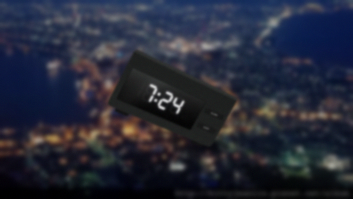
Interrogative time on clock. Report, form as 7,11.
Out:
7,24
